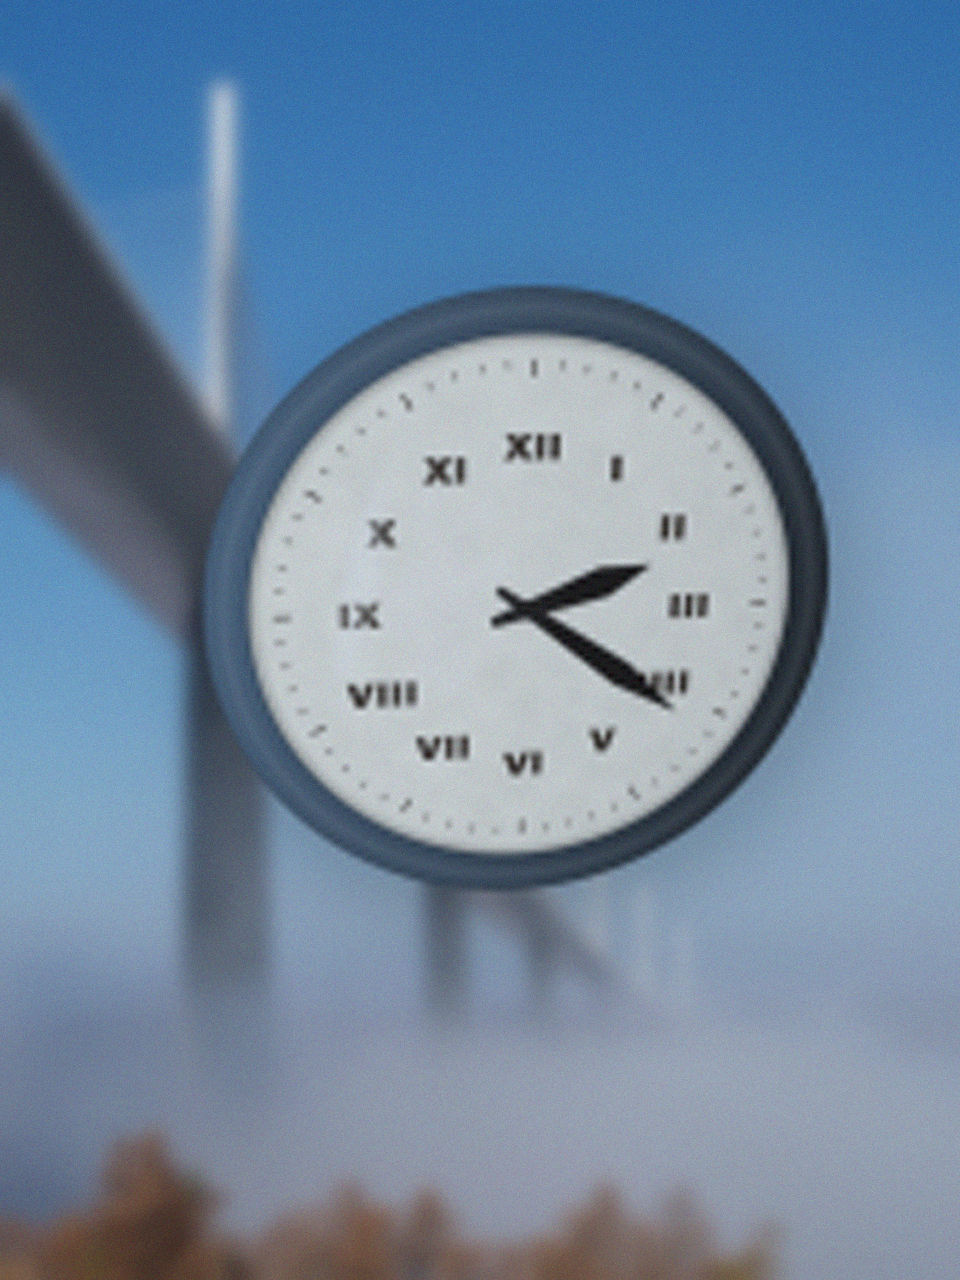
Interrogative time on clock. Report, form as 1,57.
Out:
2,21
